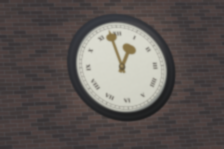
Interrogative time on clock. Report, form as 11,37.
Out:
12,58
